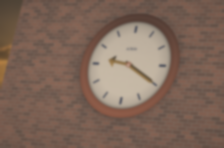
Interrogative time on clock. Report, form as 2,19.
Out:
9,20
